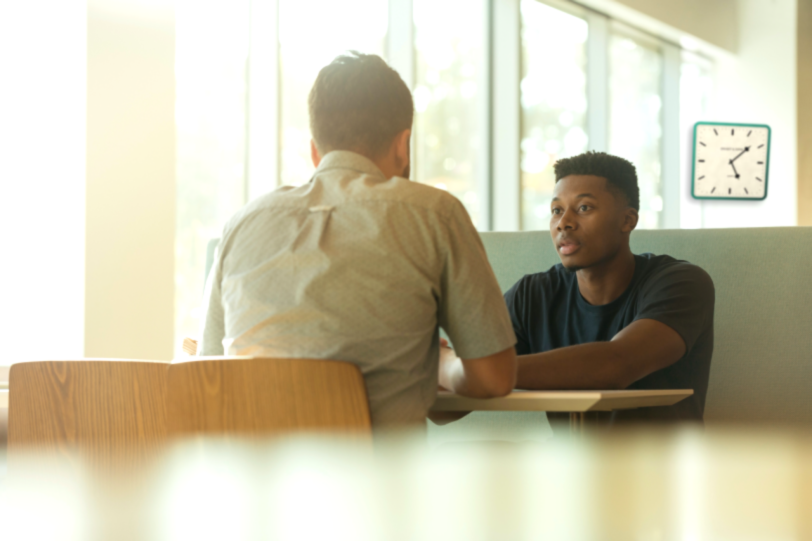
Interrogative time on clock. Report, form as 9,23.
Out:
5,08
